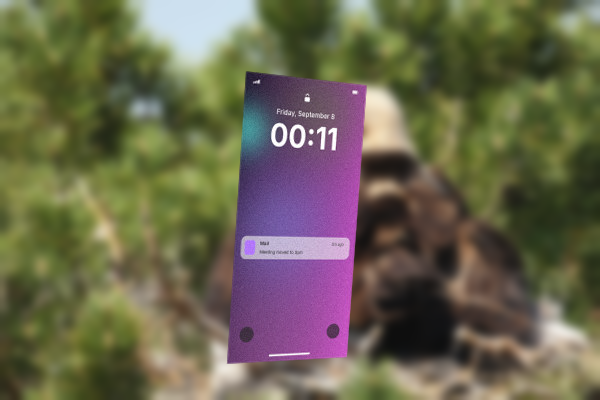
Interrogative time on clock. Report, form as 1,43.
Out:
0,11
